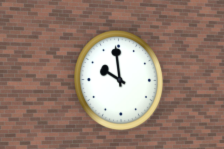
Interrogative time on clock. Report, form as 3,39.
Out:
9,59
